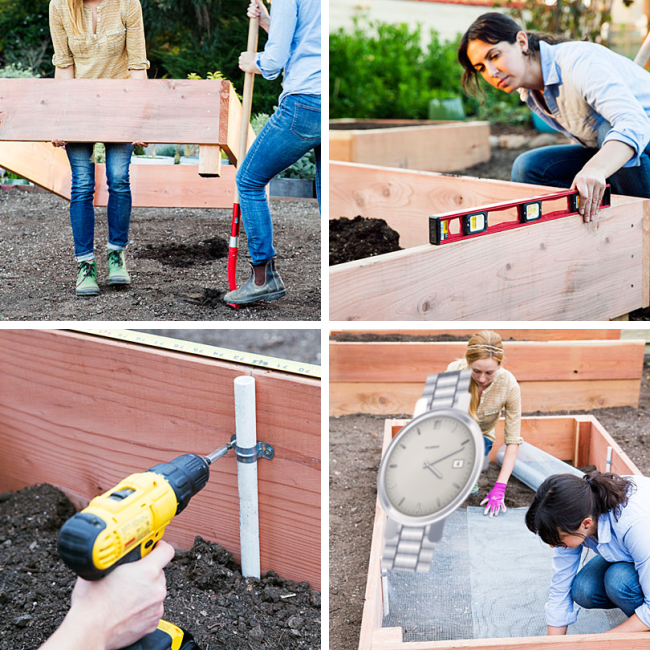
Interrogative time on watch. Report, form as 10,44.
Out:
4,11
